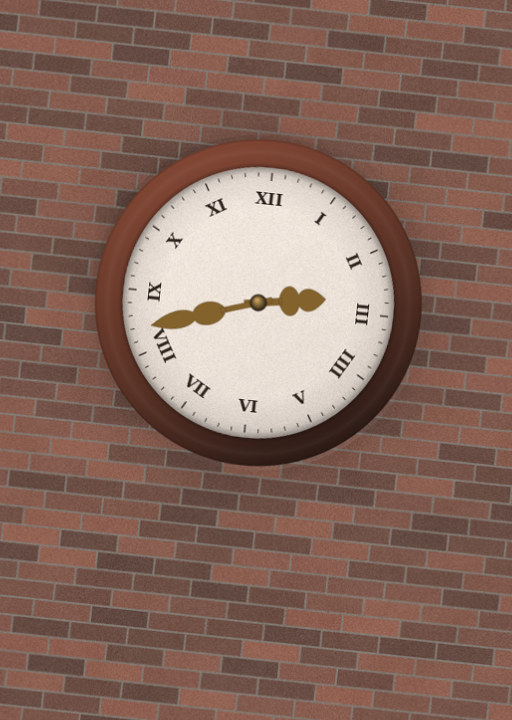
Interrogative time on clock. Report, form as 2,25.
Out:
2,42
